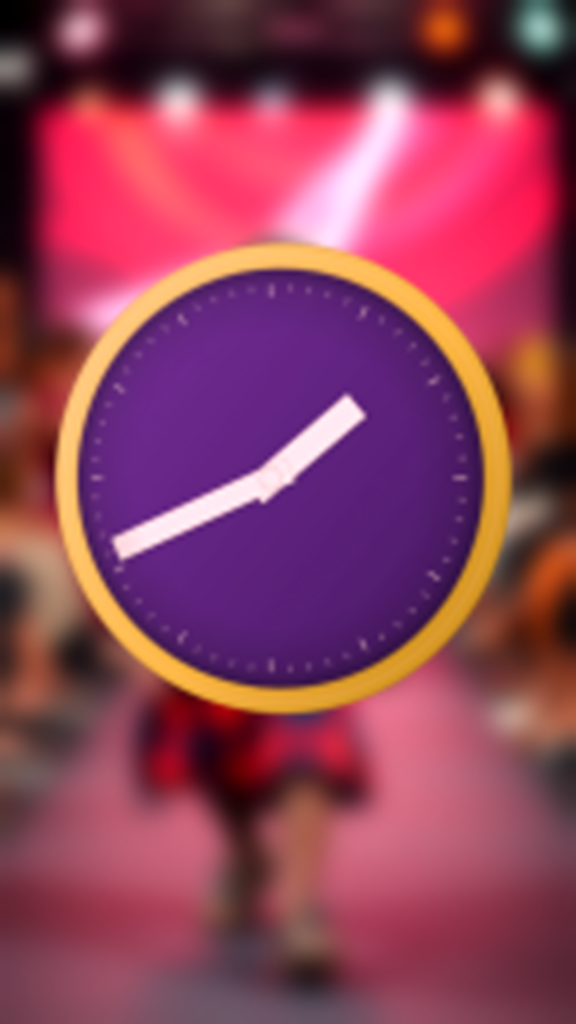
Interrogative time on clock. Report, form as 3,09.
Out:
1,41
